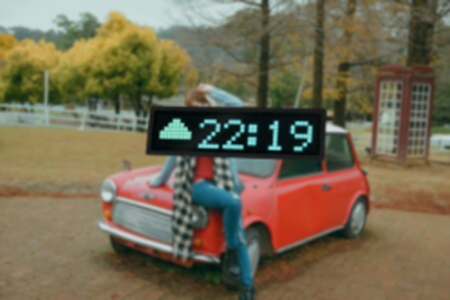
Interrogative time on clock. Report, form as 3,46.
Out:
22,19
